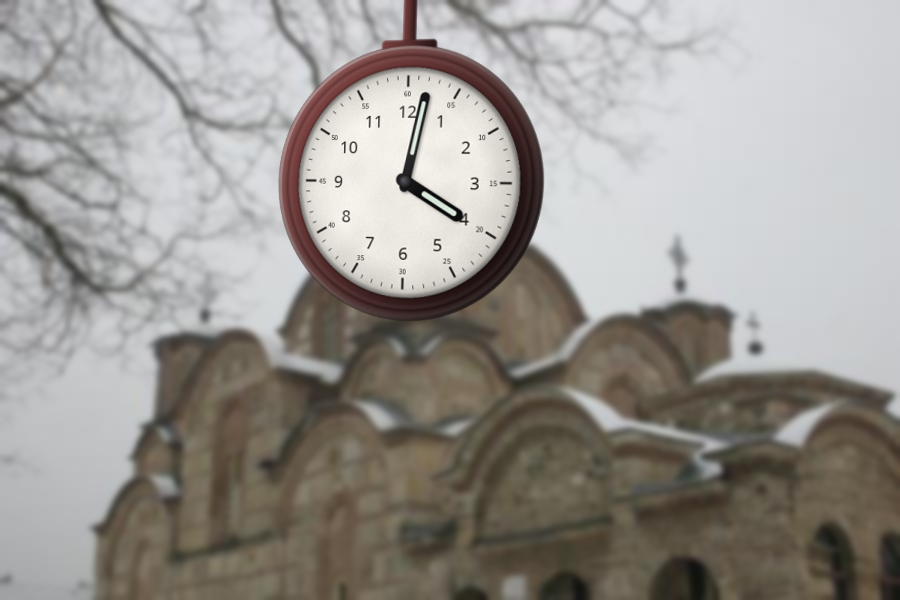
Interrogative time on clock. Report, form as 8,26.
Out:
4,02
